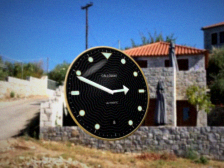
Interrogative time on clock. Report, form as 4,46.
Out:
2,49
